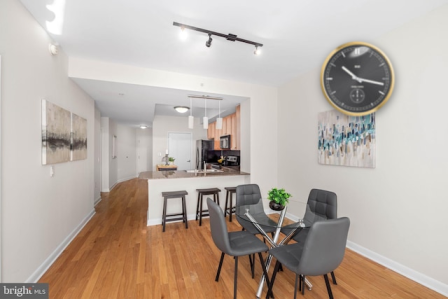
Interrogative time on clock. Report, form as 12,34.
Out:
10,17
